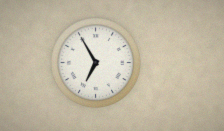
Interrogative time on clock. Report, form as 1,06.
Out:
6,55
